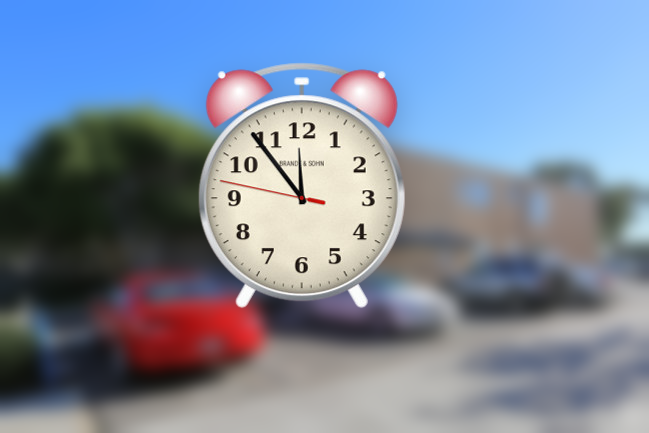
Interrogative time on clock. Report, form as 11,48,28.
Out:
11,53,47
